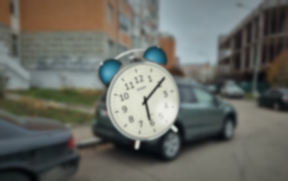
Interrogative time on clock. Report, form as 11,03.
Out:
6,10
